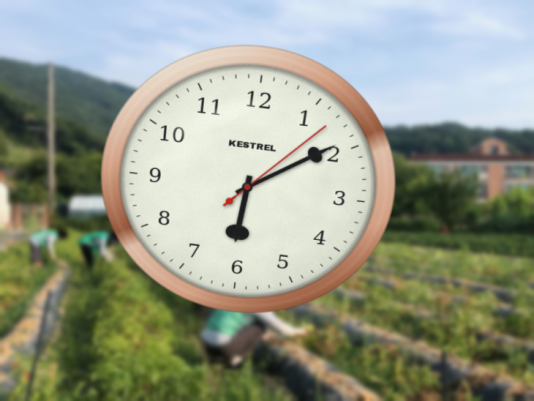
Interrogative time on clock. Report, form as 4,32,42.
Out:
6,09,07
